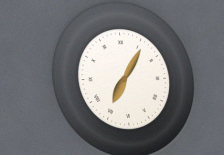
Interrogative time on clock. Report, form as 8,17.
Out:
7,06
